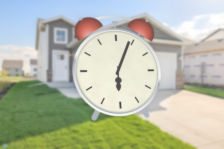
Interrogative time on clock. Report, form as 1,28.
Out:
6,04
